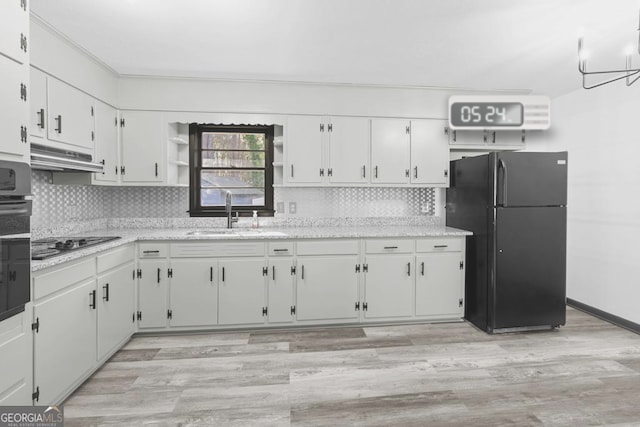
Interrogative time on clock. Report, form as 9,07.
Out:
5,24
